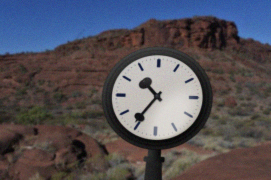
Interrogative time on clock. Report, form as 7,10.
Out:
10,36
